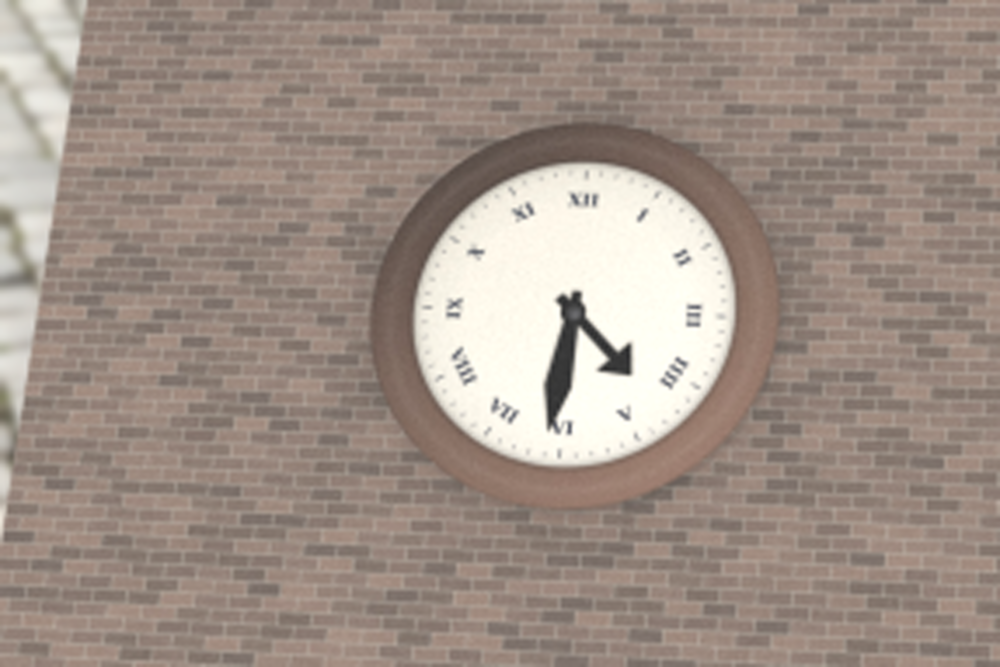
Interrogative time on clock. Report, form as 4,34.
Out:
4,31
